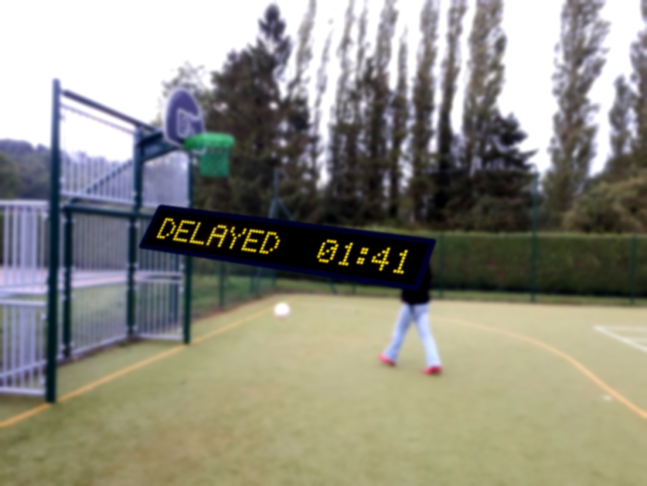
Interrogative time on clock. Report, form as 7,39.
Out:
1,41
